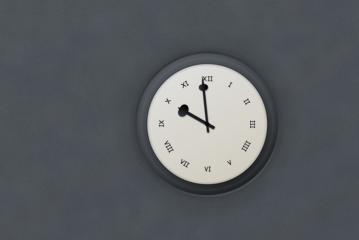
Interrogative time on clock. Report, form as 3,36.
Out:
9,59
